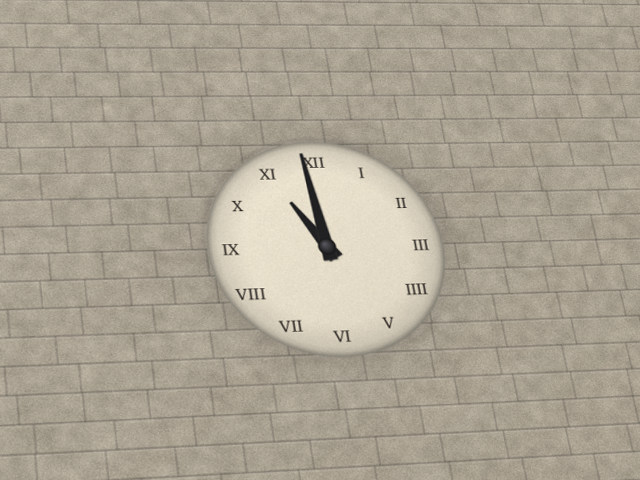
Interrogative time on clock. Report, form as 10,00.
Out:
10,59
